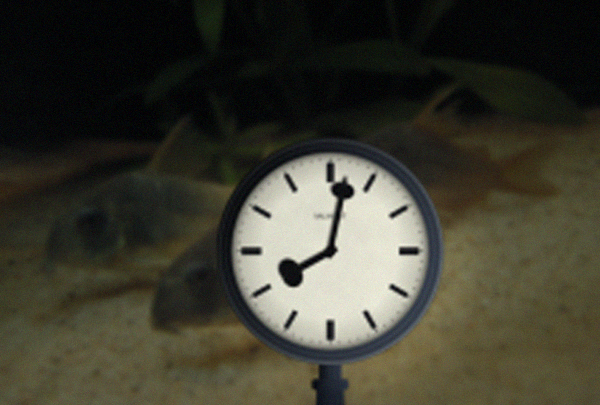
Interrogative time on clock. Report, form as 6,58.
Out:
8,02
